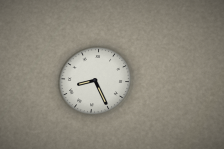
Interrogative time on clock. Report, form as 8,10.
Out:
8,25
